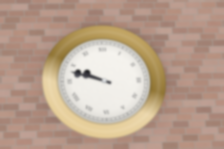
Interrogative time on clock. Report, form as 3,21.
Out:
9,48
